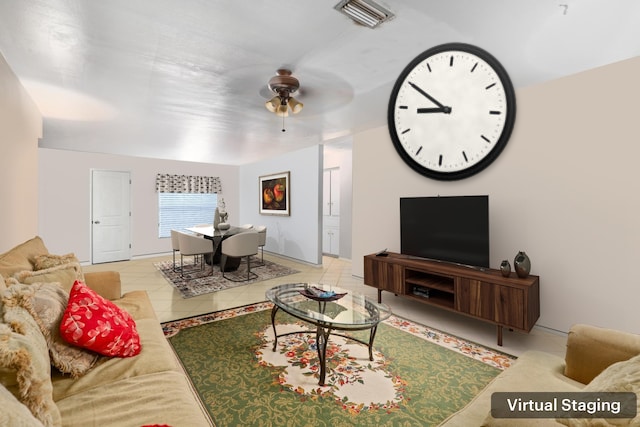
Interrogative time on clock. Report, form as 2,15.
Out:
8,50
